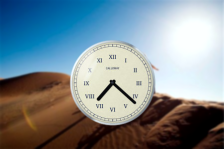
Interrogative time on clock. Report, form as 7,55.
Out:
7,22
